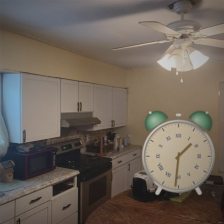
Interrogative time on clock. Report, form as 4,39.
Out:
1,31
